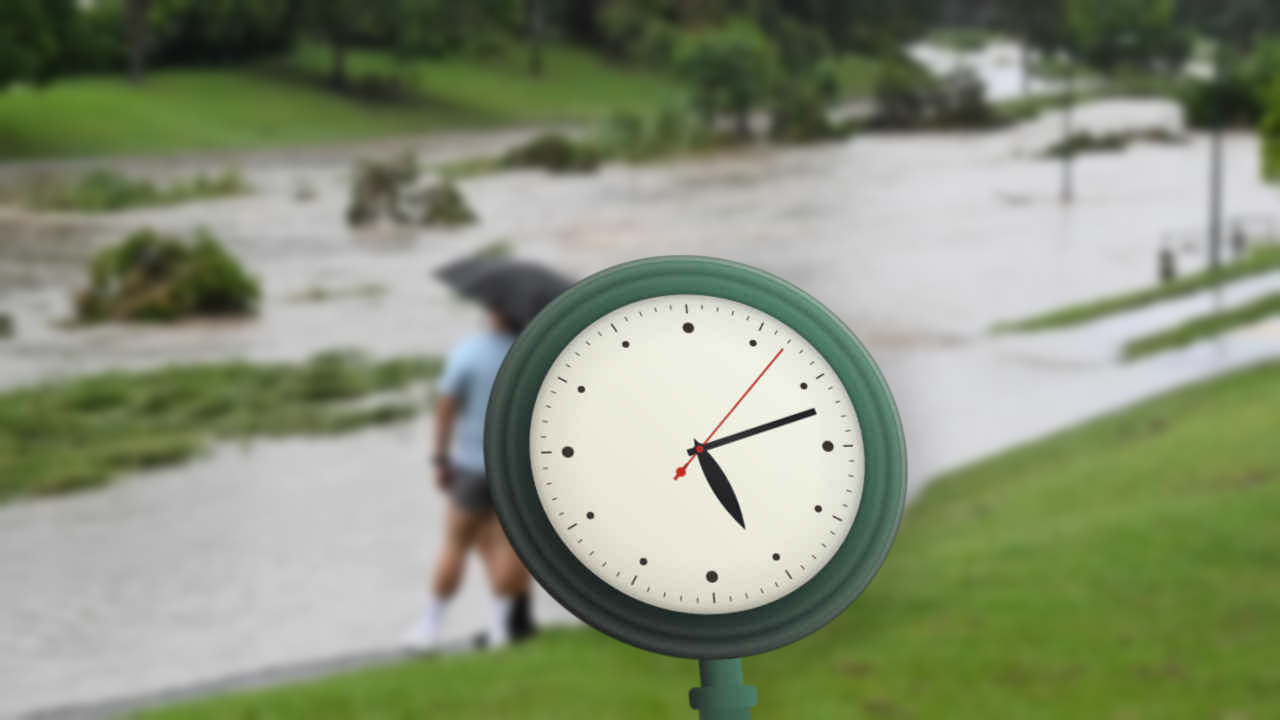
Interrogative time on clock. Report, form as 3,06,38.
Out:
5,12,07
